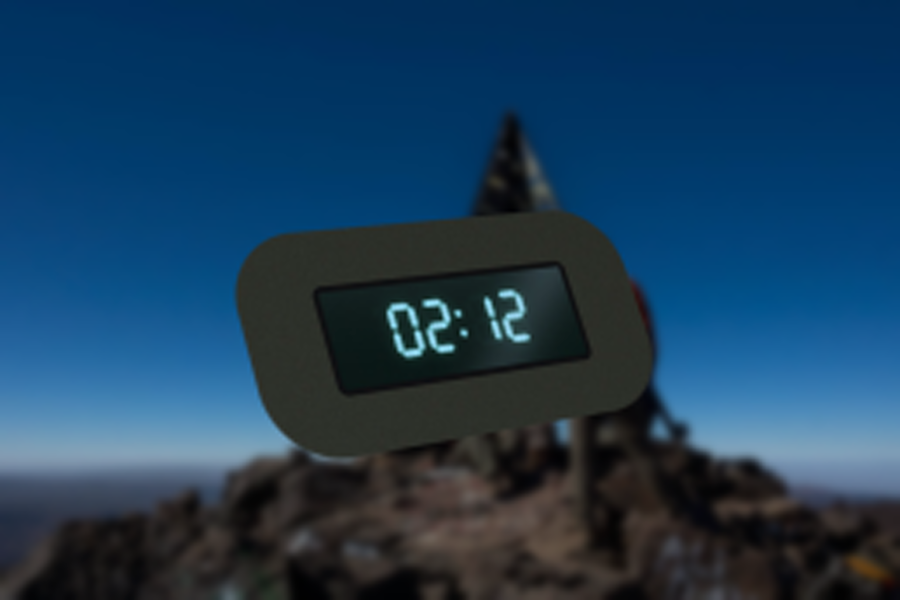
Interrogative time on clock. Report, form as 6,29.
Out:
2,12
